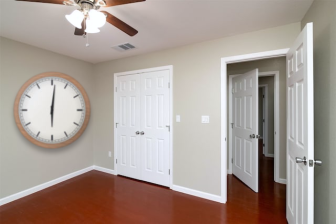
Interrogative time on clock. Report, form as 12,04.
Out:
6,01
